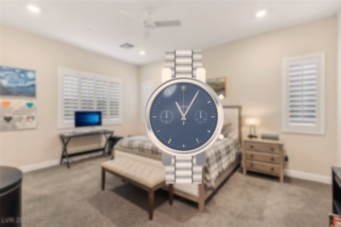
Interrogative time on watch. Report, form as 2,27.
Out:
11,05
